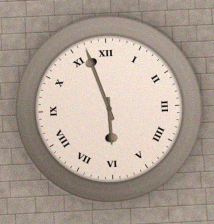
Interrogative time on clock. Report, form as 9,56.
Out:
5,57
